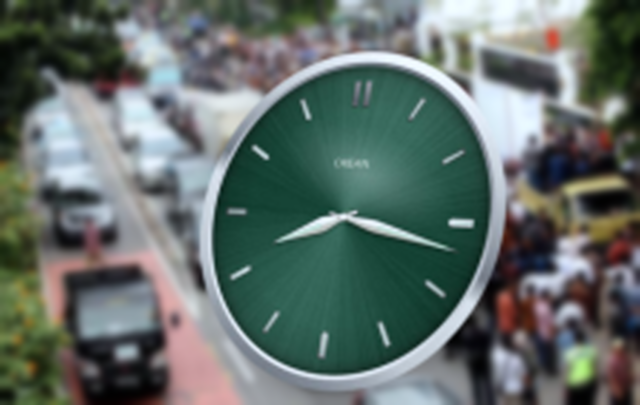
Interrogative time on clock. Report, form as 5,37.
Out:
8,17
